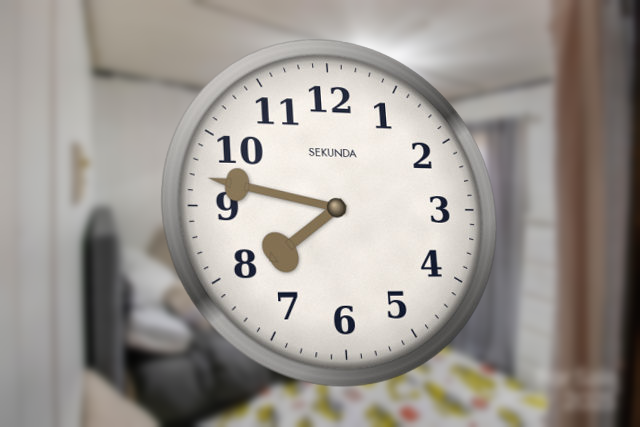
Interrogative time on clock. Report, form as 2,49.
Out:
7,47
